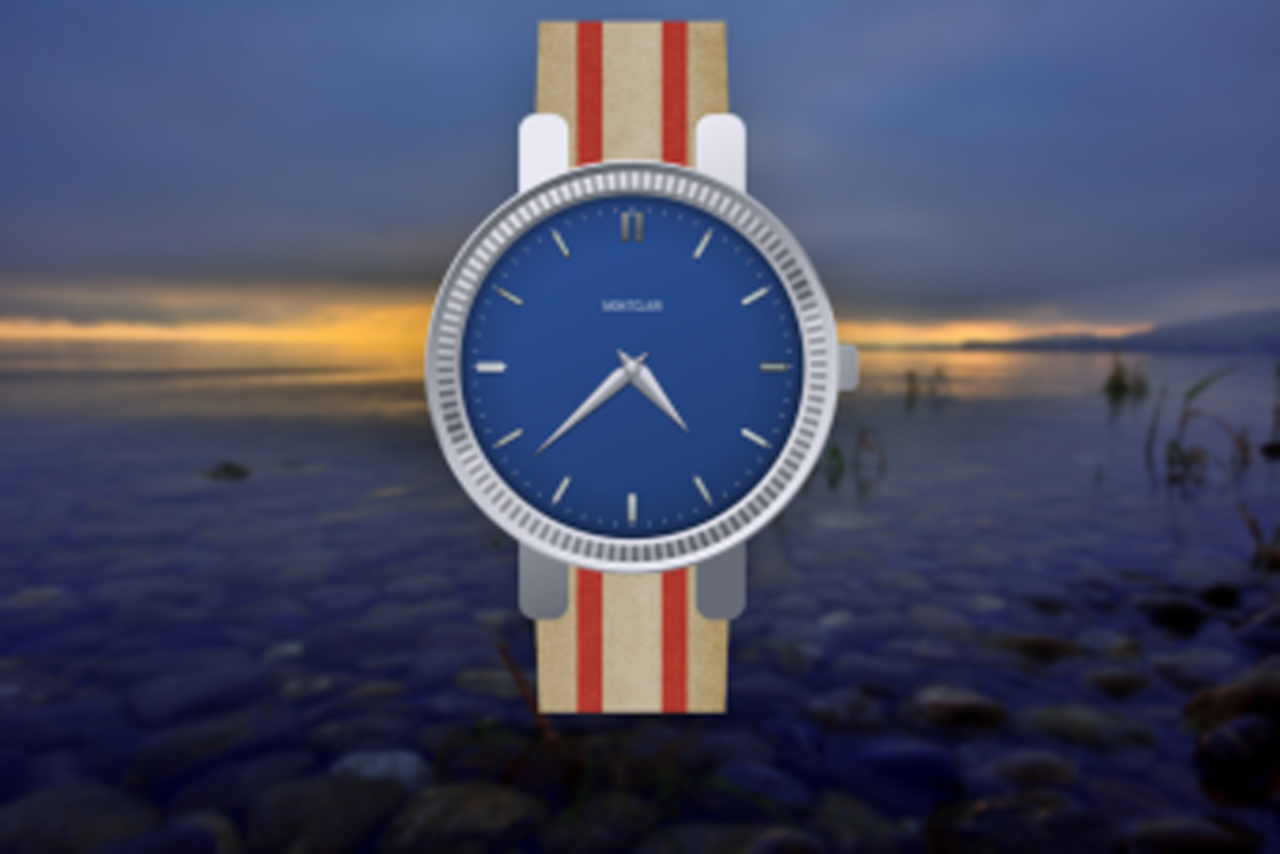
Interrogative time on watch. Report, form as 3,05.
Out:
4,38
